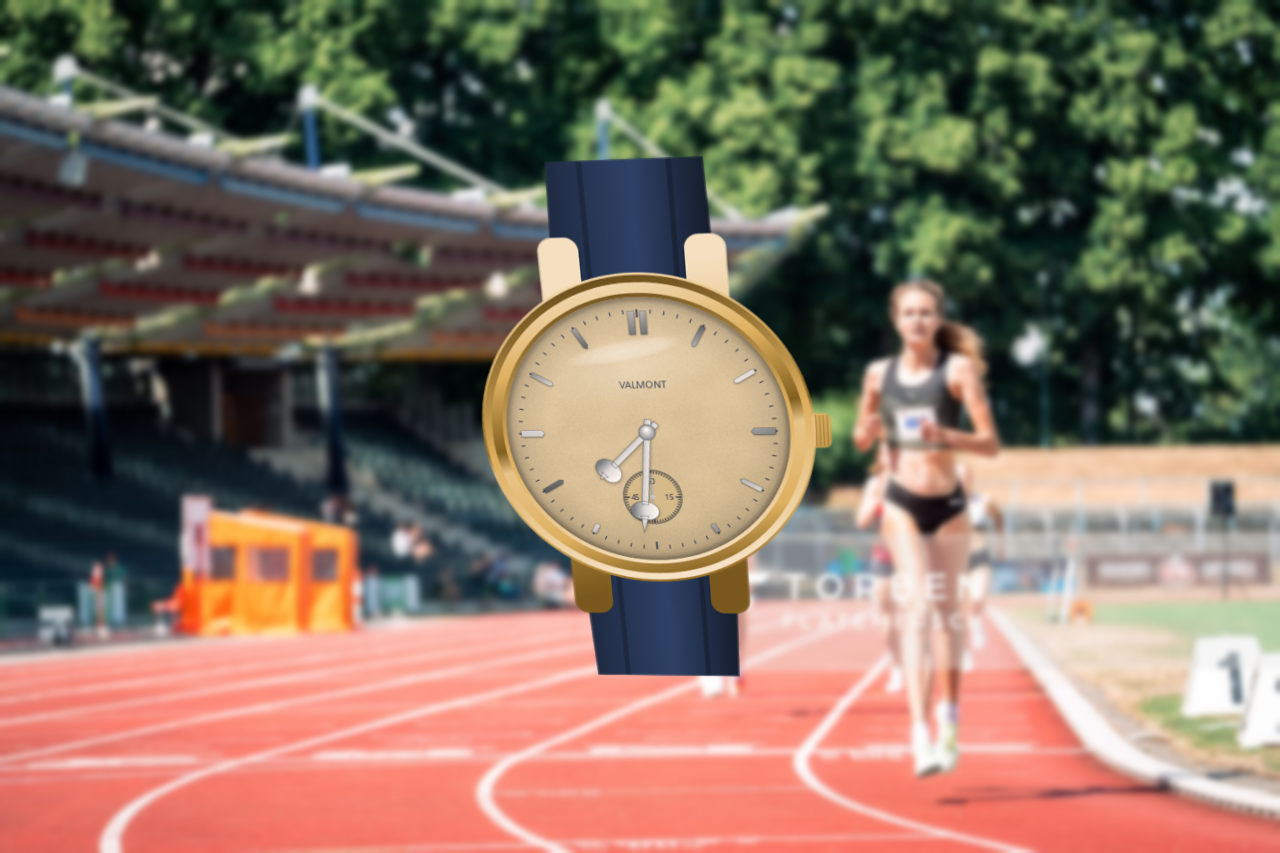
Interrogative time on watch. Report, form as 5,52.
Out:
7,31
